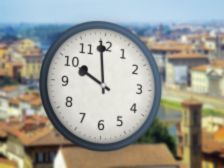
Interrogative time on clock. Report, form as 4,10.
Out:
9,59
